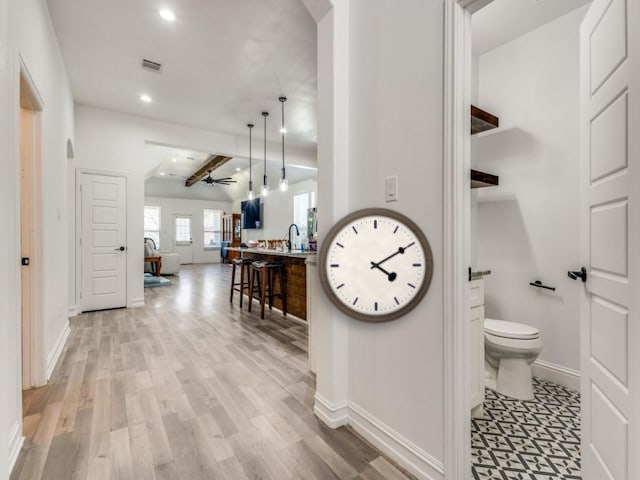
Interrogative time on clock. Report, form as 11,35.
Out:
4,10
